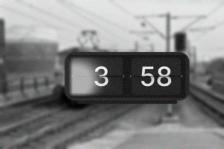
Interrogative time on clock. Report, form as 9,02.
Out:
3,58
